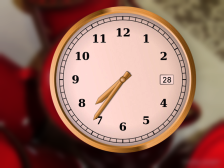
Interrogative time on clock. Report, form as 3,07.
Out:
7,36
